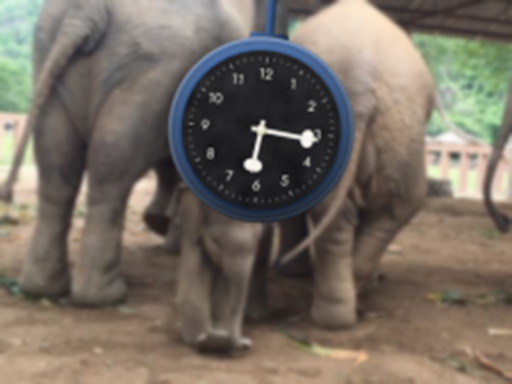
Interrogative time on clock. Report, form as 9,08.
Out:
6,16
